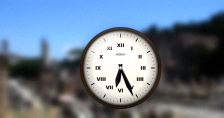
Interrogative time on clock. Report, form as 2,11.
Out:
6,26
